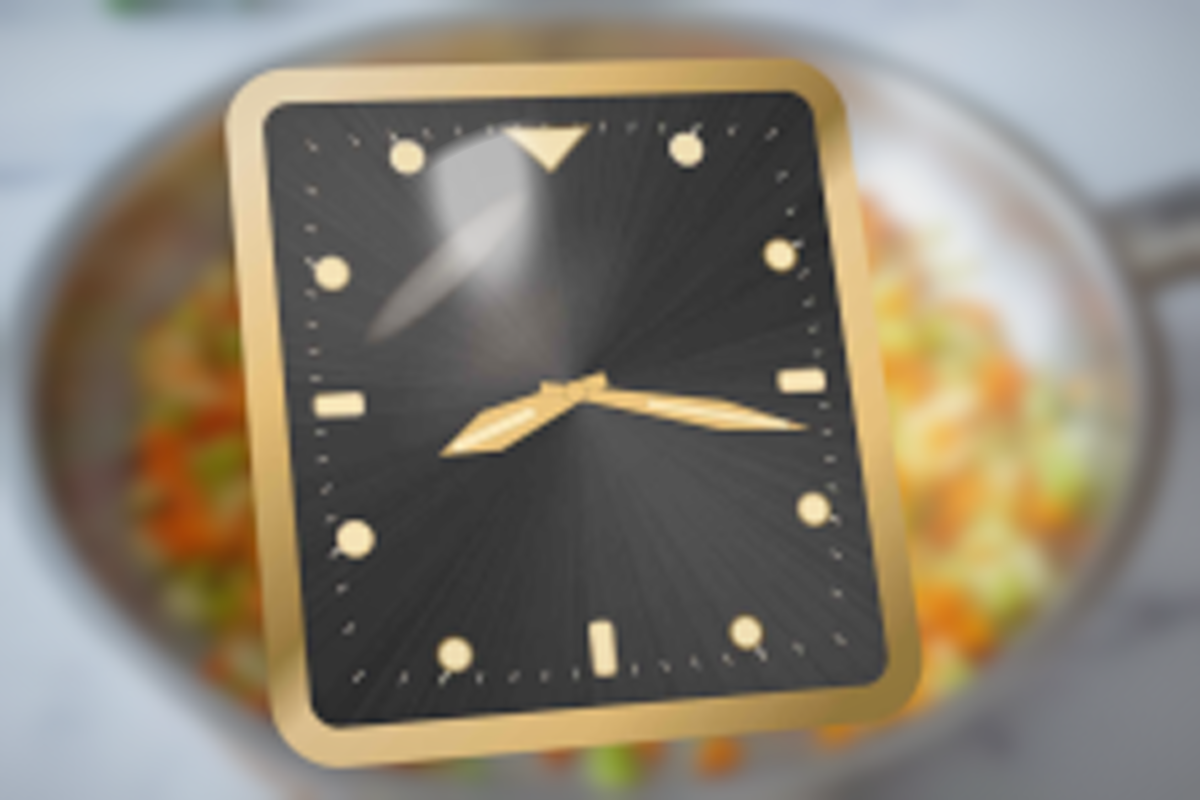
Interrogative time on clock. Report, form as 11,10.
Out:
8,17
